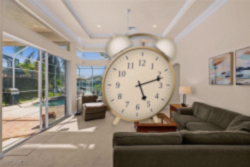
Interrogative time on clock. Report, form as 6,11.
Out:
5,12
